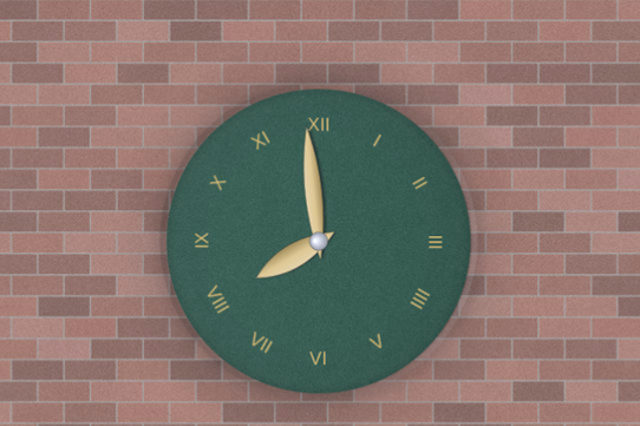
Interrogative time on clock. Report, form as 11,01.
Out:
7,59
